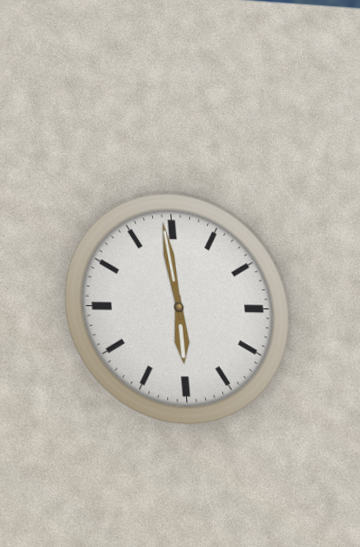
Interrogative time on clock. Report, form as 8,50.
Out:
5,59
